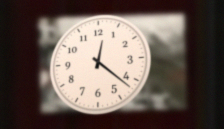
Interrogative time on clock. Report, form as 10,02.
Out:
12,22
